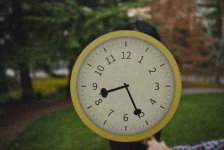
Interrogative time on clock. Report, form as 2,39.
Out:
8,26
